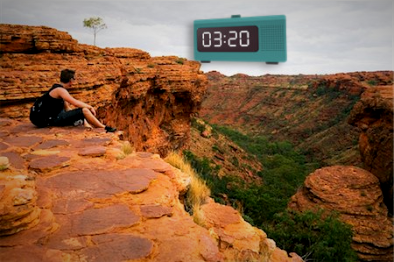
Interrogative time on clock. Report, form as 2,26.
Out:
3,20
